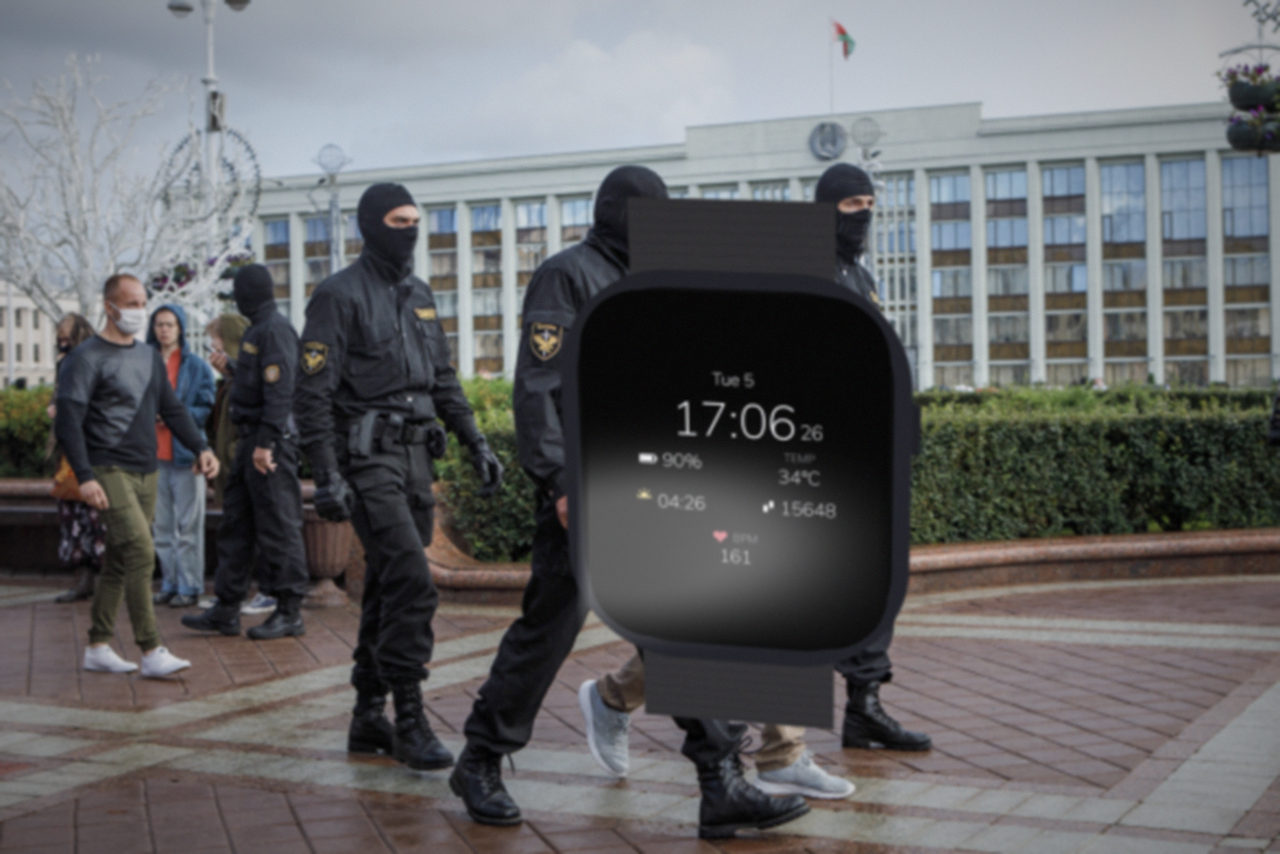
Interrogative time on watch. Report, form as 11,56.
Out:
17,06
